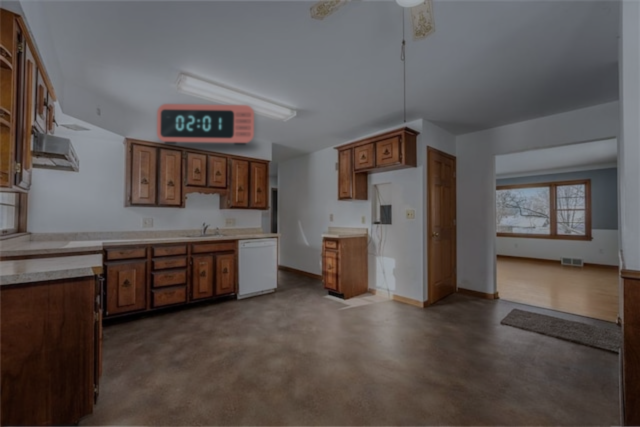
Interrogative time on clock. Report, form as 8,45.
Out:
2,01
